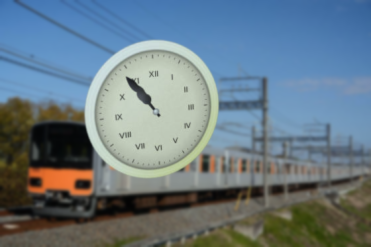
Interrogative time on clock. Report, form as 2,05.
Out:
10,54
